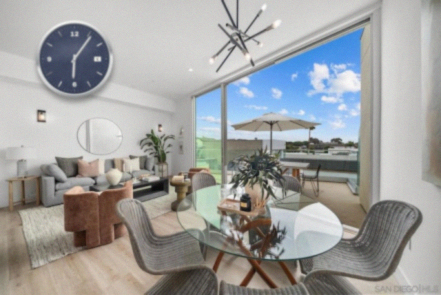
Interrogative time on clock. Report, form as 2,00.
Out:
6,06
